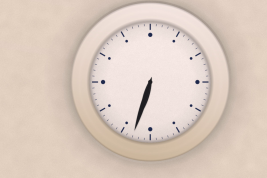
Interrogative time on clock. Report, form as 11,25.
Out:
6,33
